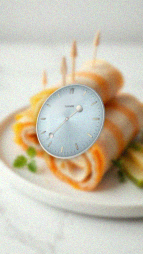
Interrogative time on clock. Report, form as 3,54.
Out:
1,37
